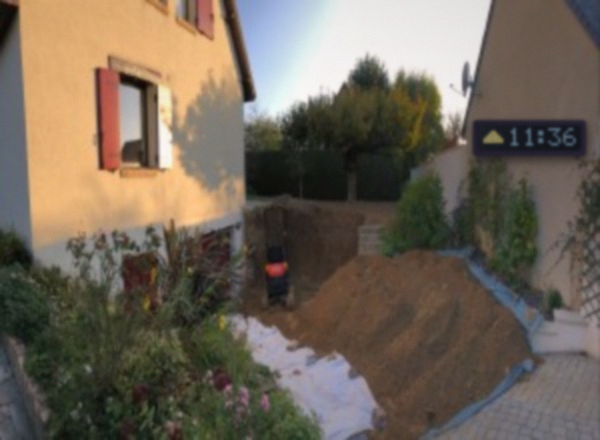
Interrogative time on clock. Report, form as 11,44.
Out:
11,36
